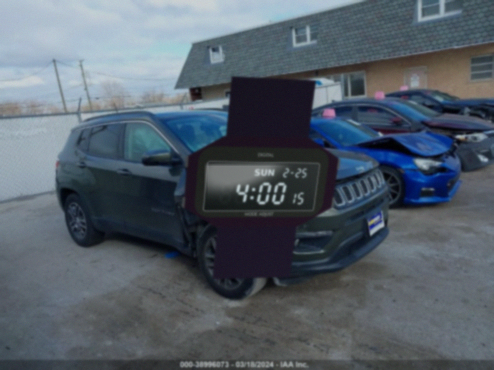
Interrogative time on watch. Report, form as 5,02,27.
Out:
4,00,15
